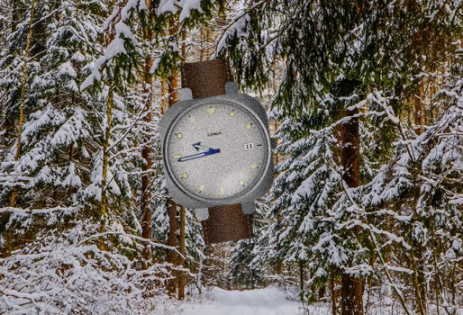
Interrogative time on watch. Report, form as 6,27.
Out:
9,44
